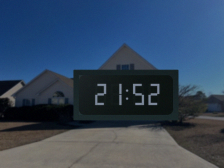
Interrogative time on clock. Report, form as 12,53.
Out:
21,52
